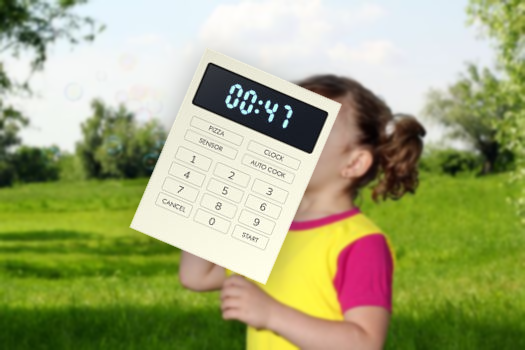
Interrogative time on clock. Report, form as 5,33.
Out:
0,47
